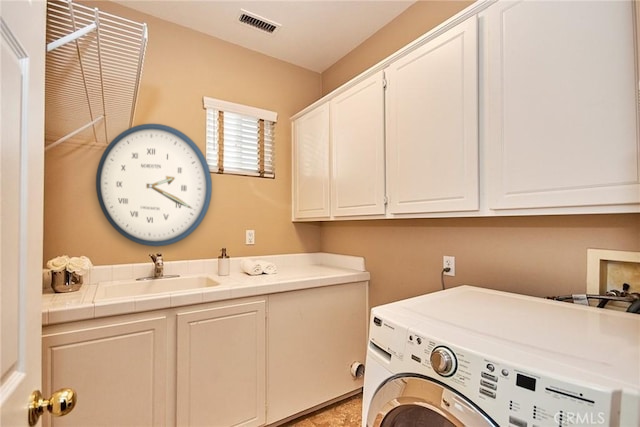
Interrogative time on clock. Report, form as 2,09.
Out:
2,19
